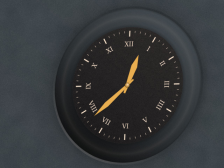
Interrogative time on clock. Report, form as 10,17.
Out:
12,38
